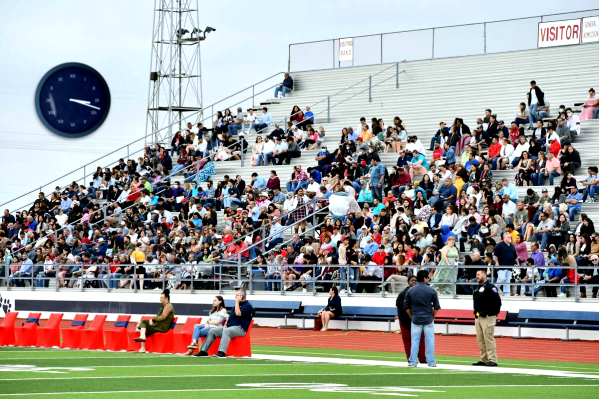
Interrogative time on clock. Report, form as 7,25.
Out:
3,18
